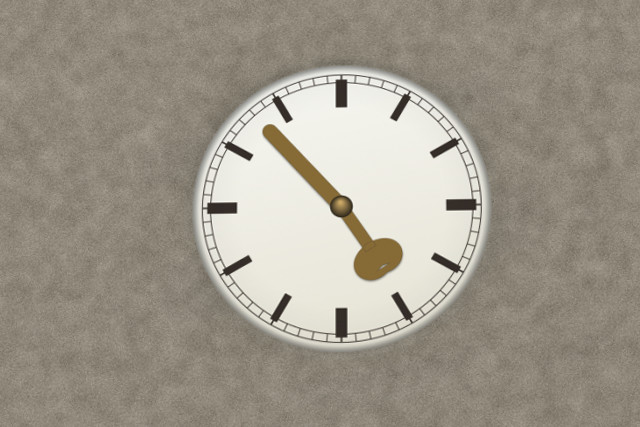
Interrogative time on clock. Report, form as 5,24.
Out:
4,53
